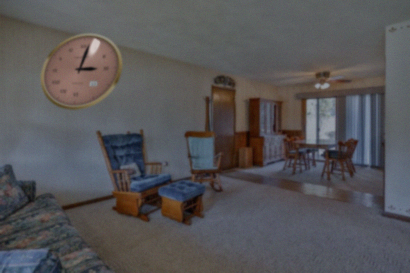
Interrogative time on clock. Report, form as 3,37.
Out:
3,02
